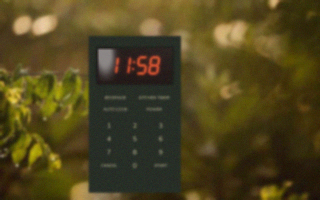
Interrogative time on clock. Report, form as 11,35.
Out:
11,58
